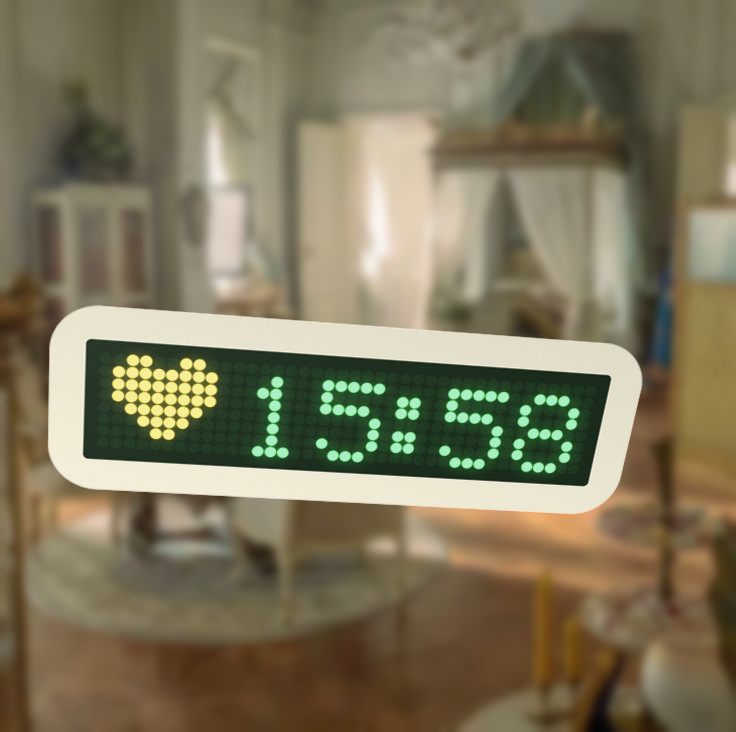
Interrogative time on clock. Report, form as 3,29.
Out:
15,58
